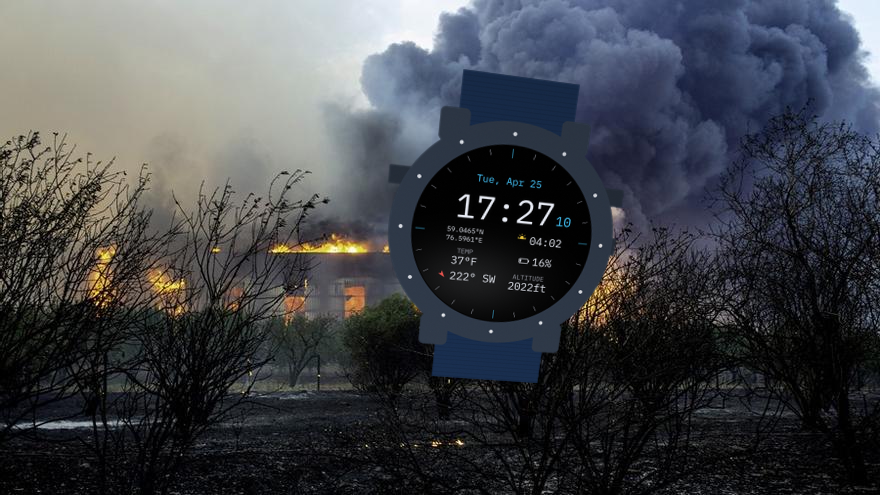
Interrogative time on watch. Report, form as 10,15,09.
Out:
17,27,10
